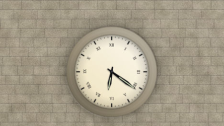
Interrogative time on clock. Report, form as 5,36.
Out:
6,21
